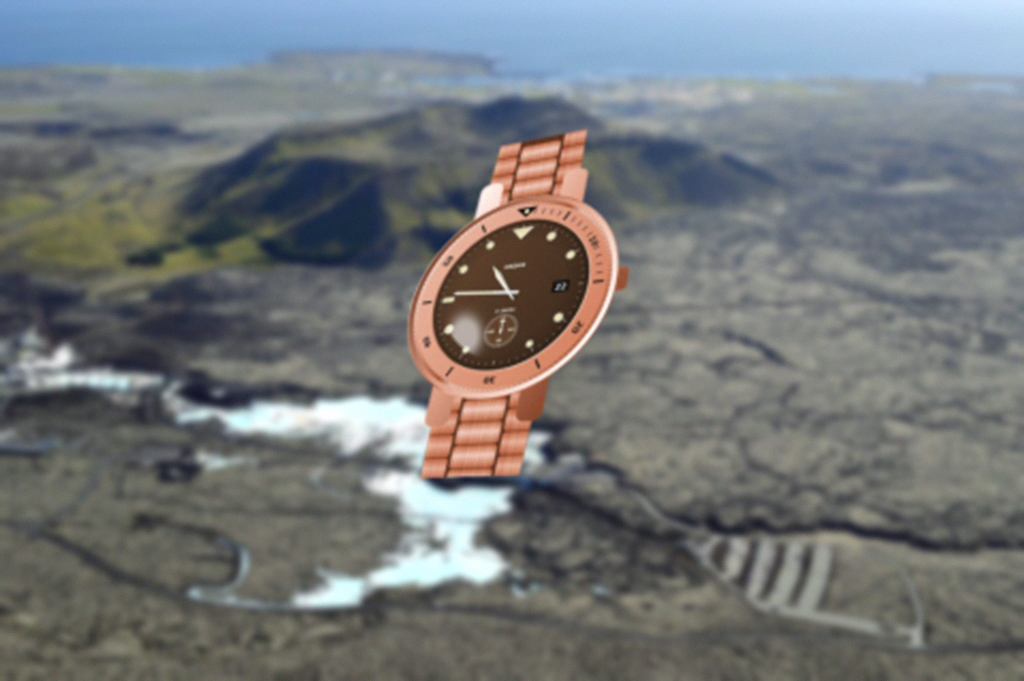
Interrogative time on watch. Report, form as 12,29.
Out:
10,46
